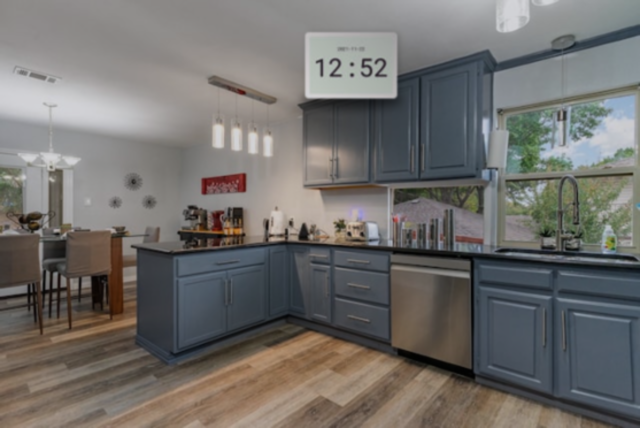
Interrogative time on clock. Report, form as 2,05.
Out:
12,52
